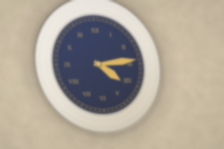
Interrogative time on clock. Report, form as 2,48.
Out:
4,14
